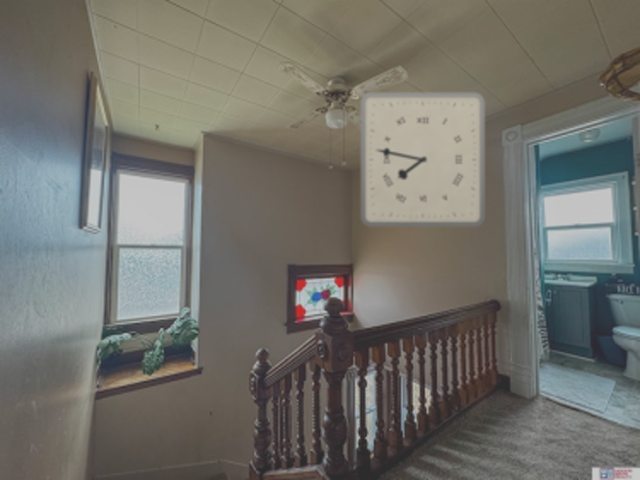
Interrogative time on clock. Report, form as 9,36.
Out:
7,47
